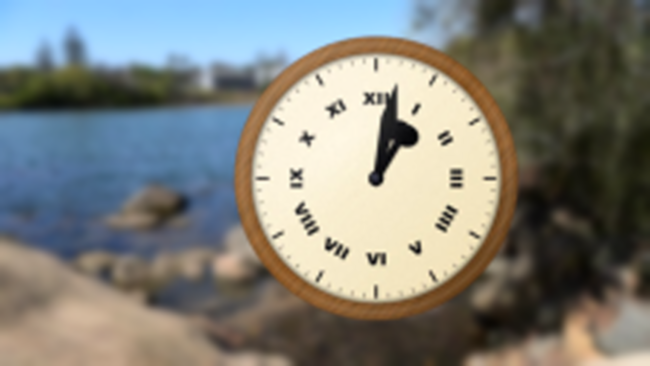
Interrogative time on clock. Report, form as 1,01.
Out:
1,02
